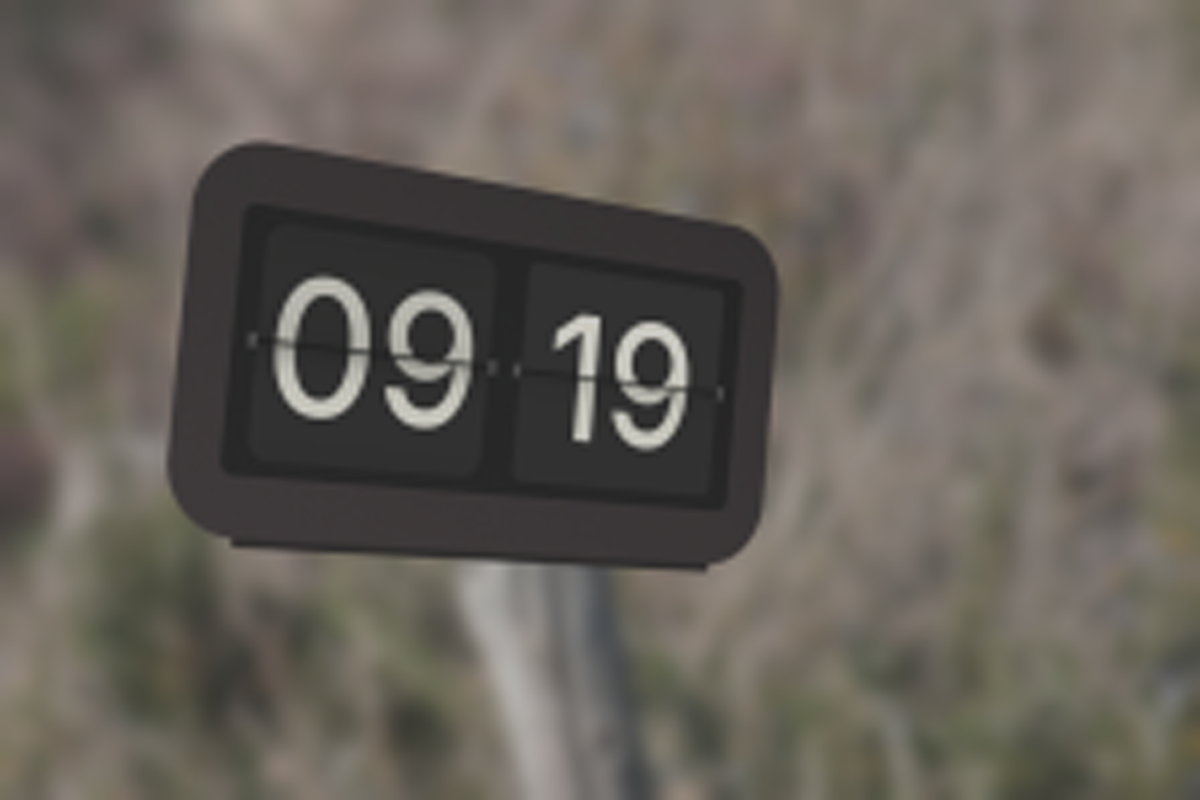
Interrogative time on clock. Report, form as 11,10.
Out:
9,19
